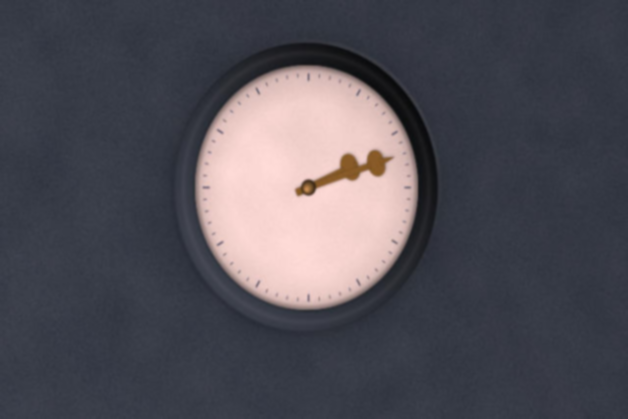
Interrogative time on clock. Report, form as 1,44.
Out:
2,12
